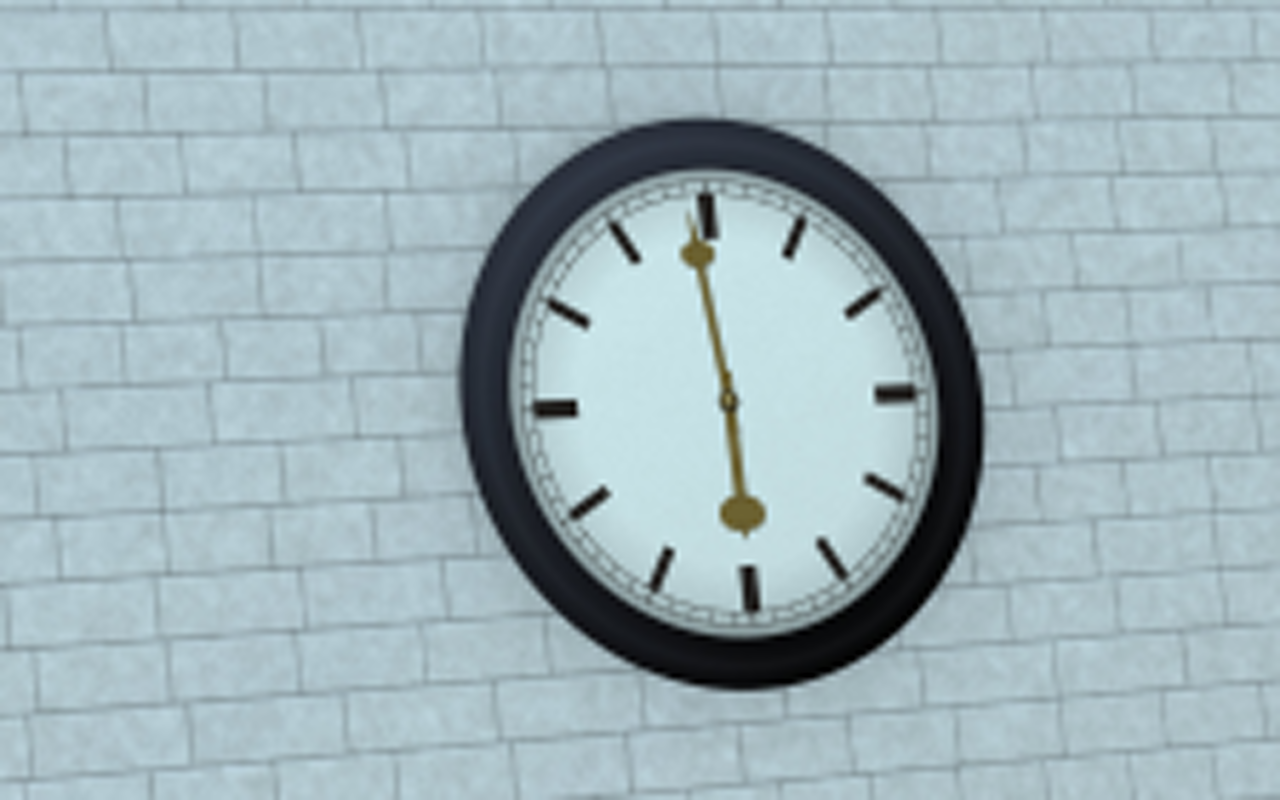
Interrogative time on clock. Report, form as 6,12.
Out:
5,59
